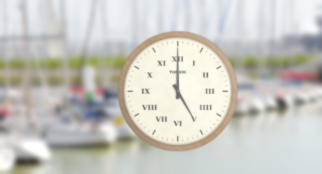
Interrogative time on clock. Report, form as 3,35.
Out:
5,00
